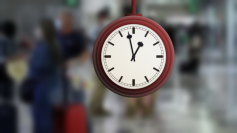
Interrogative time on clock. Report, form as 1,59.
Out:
12,58
